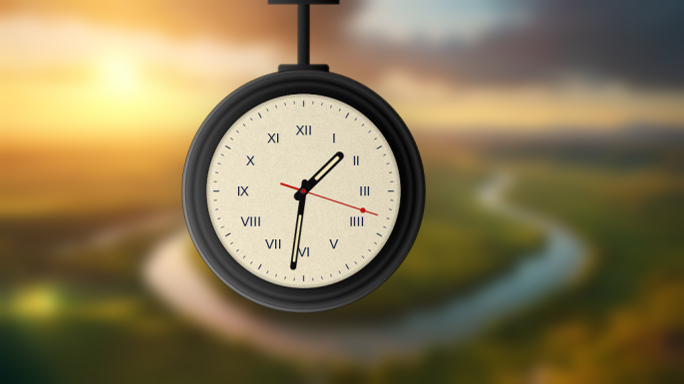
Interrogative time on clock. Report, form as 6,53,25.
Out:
1,31,18
